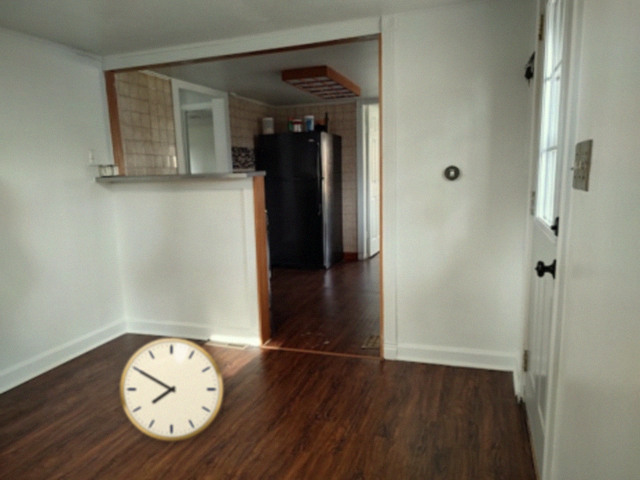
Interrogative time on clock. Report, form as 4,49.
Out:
7,50
